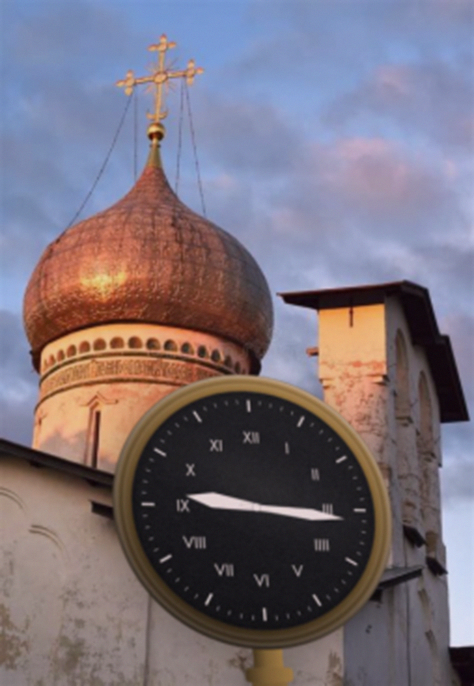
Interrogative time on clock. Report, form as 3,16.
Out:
9,16
